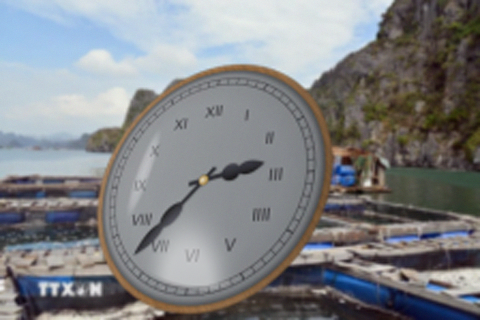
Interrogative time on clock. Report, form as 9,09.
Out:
2,37
